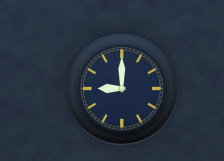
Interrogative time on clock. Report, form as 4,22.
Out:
9,00
